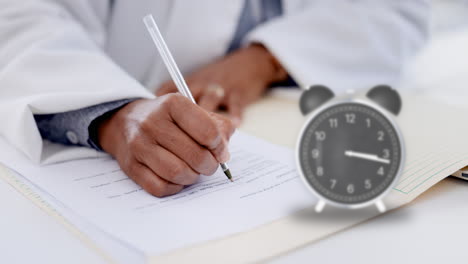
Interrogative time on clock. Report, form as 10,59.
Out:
3,17
